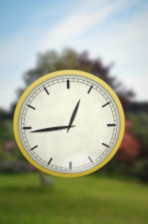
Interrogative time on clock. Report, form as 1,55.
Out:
12,44
